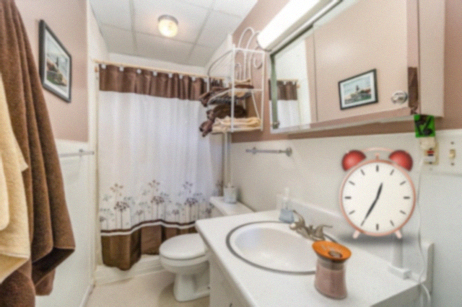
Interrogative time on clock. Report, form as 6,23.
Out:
12,35
